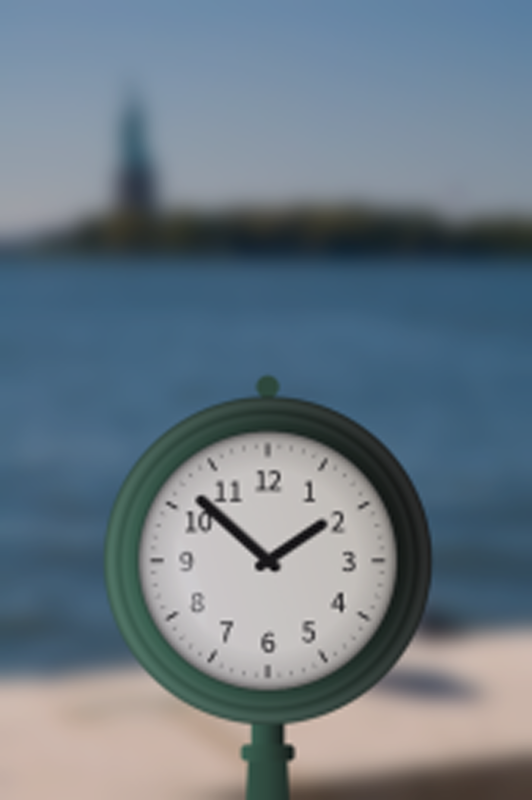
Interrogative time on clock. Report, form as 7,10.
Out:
1,52
